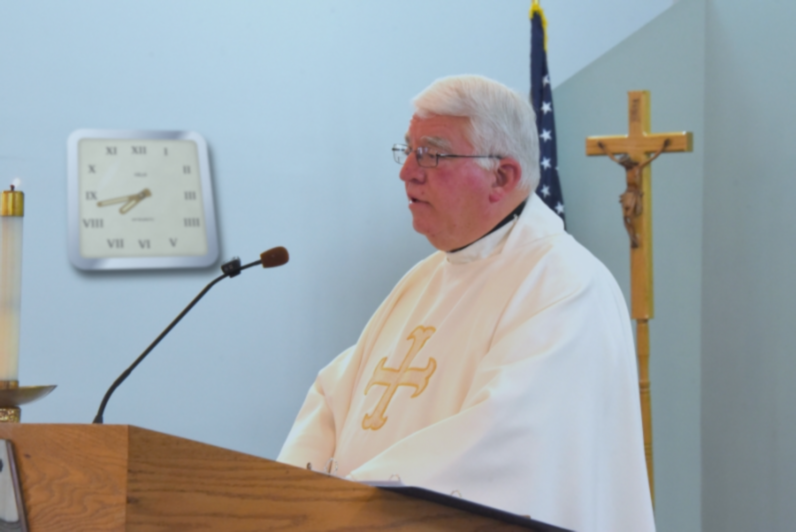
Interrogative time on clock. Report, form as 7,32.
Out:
7,43
